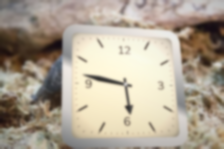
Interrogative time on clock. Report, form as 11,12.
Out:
5,47
